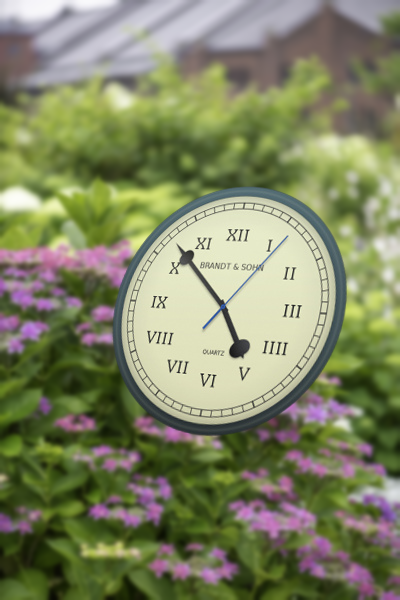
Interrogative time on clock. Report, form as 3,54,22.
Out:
4,52,06
